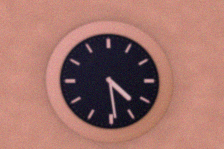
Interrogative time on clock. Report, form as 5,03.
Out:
4,29
